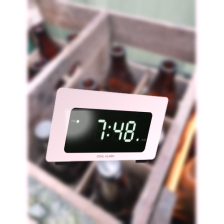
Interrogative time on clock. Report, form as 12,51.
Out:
7,48
